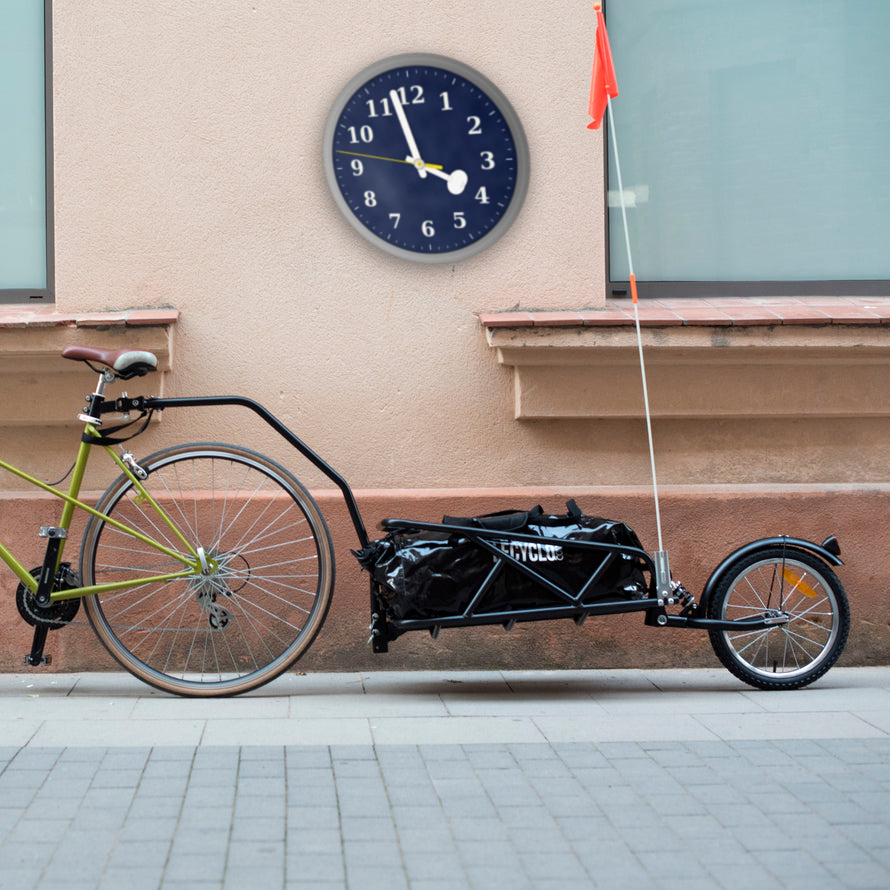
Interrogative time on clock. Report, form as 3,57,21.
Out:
3,57,47
